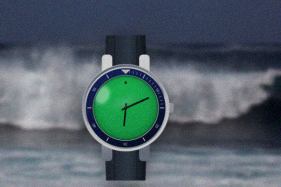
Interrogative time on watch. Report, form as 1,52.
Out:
6,11
